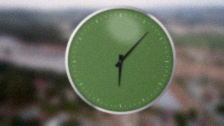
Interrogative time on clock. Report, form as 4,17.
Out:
6,07
